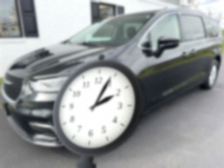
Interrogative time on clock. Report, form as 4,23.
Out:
2,04
